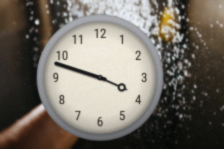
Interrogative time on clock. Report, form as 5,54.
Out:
3,48
